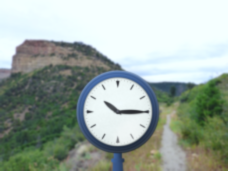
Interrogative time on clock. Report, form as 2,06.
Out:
10,15
